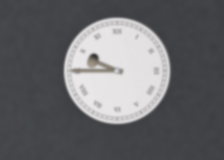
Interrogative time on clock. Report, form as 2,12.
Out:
9,45
